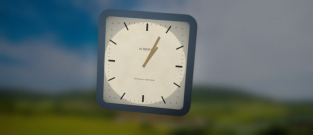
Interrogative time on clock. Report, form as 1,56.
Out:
1,04
